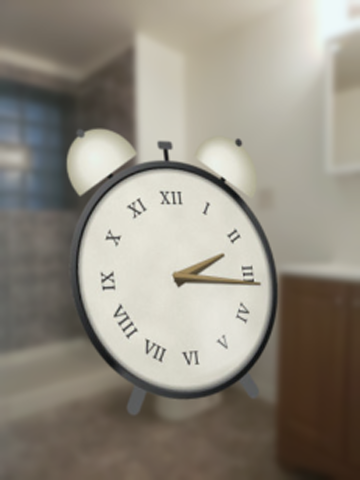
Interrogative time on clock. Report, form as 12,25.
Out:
2,16
